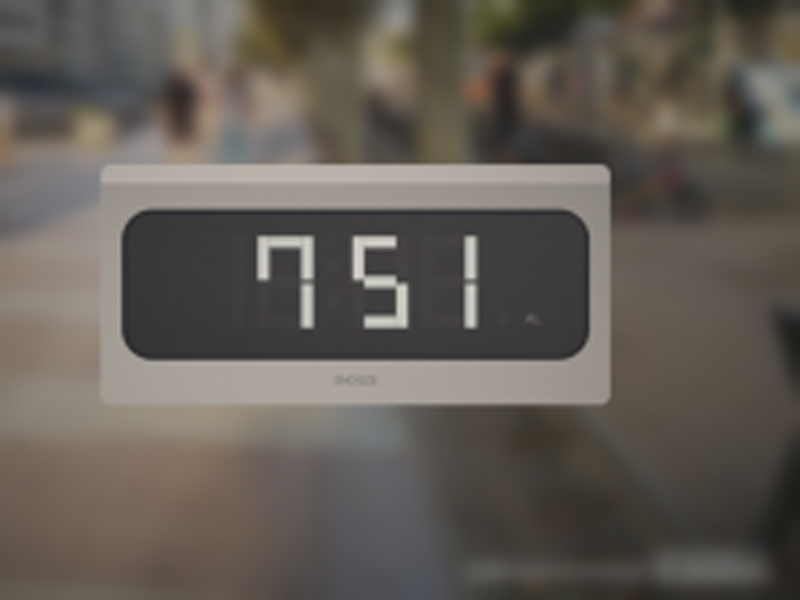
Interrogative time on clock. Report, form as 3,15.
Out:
7,51
